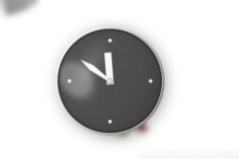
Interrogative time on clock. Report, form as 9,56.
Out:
11,51
